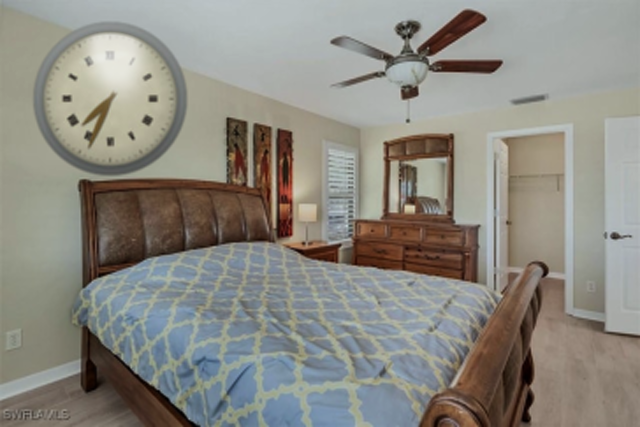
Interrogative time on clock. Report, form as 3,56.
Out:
7,34
